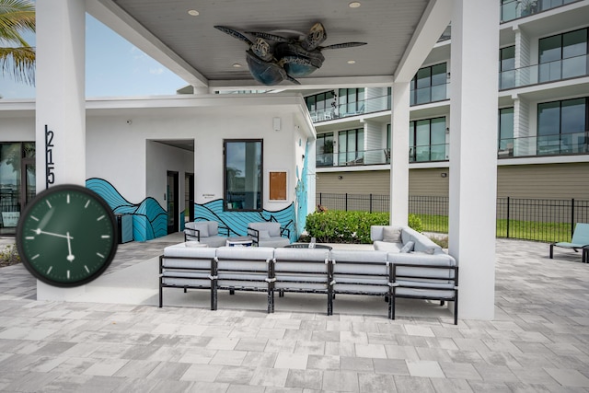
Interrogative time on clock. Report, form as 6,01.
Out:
5,47
